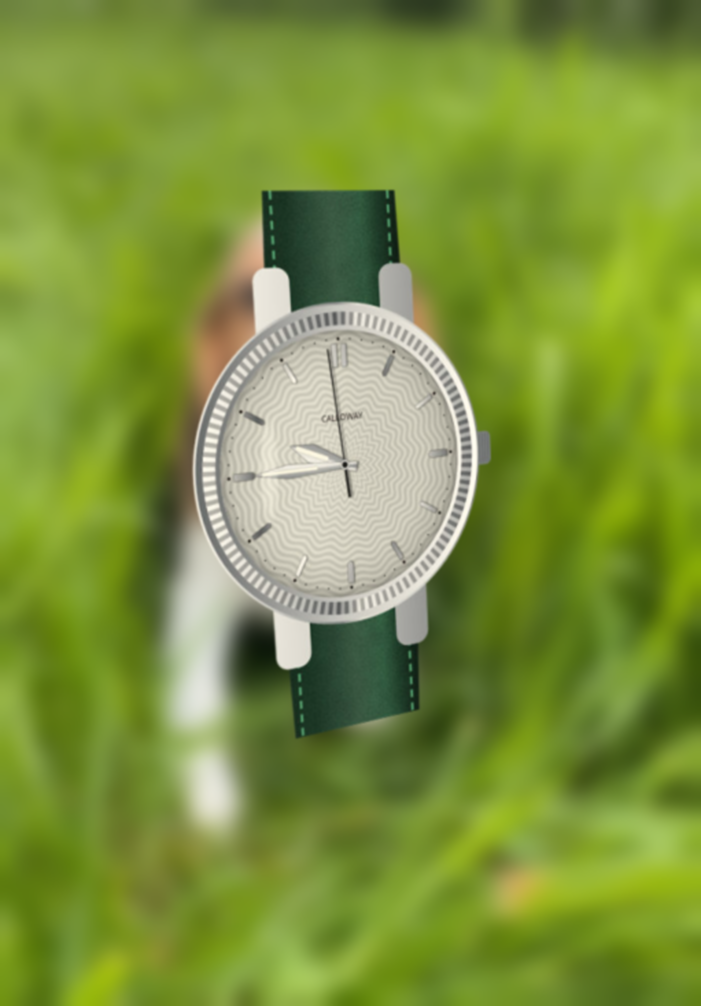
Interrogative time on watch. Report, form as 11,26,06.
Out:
9,44,59
